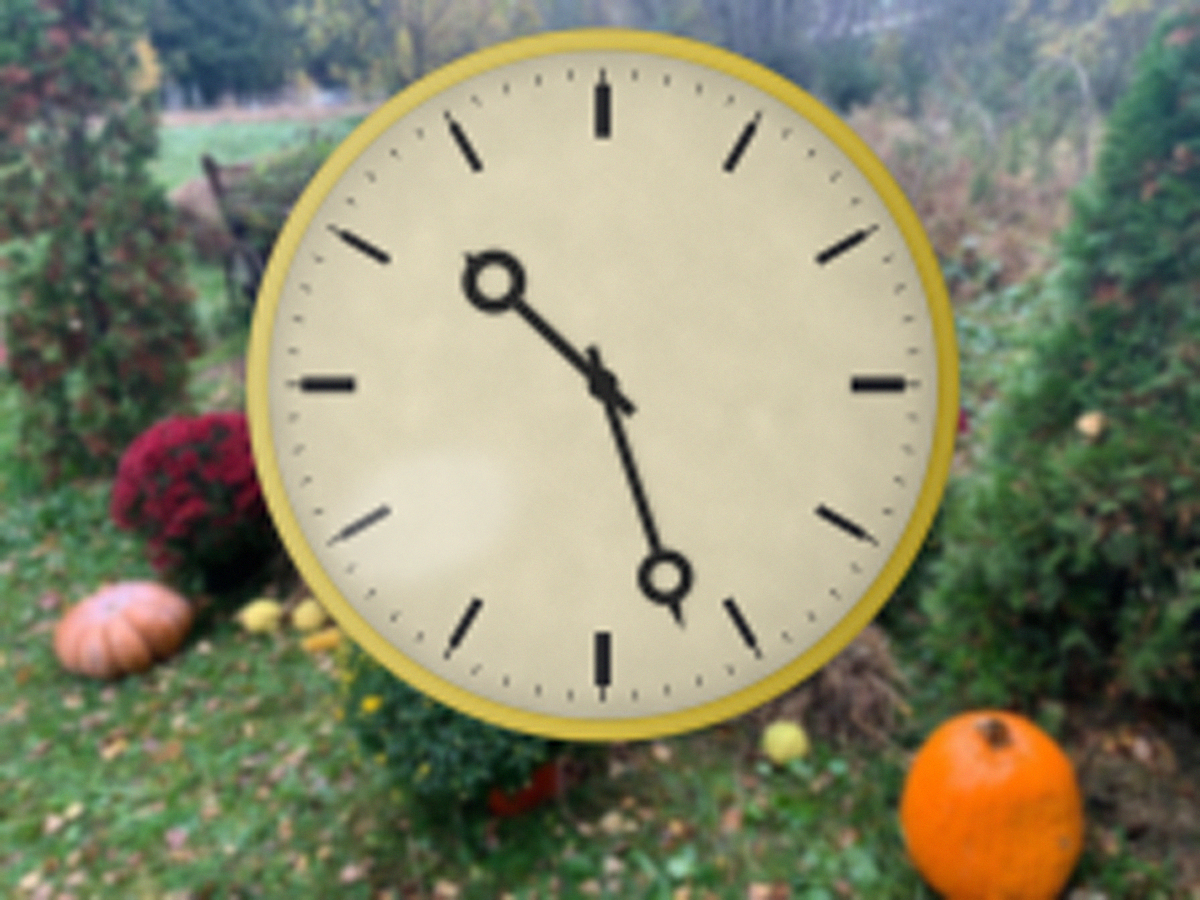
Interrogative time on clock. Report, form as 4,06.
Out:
10,27
